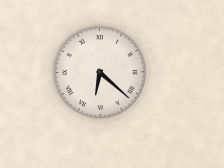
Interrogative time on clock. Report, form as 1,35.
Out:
6,22
